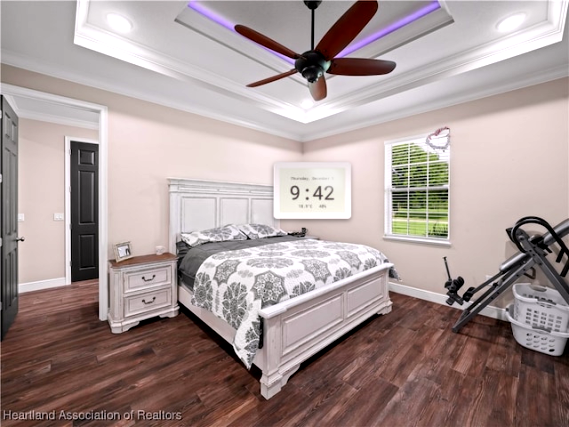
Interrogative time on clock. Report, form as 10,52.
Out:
9,42
